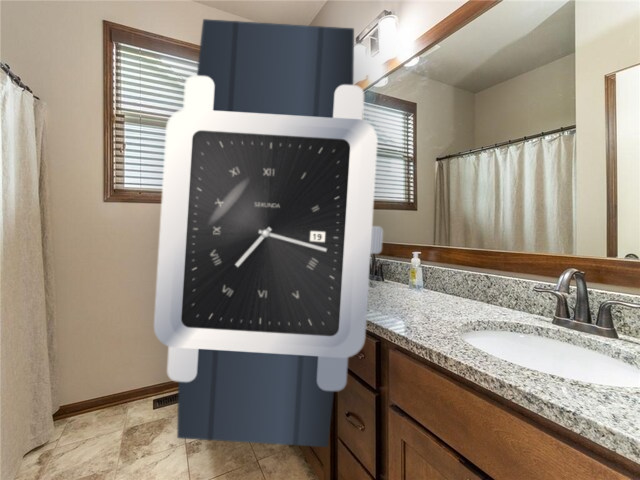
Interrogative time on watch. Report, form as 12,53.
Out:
7,17
